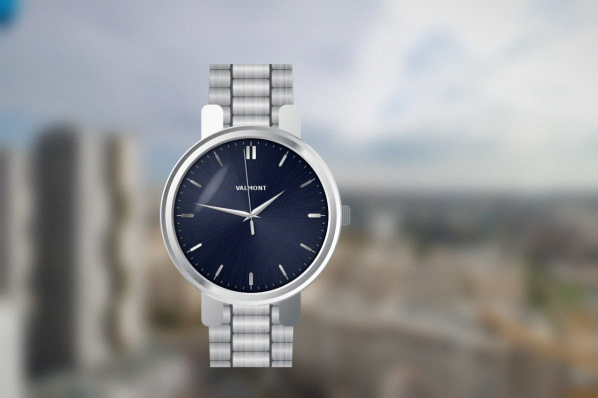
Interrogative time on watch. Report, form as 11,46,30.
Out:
1,46,59
